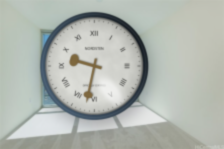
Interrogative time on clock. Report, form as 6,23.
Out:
9,32
